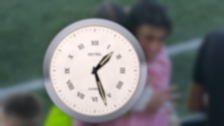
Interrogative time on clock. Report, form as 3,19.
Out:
1,27
